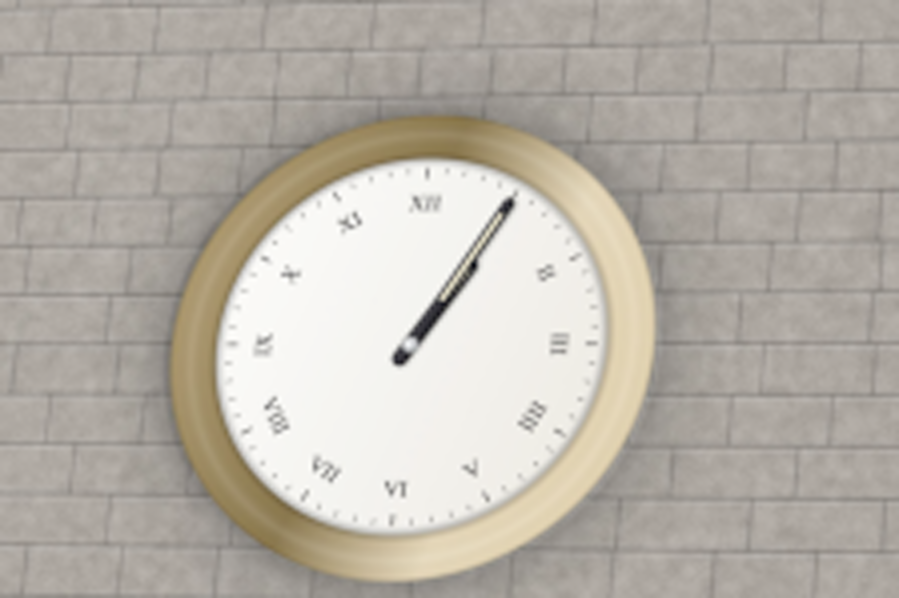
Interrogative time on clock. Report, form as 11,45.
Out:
1,05
